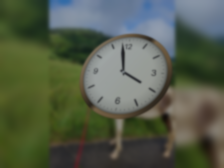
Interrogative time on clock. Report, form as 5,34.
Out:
3,58
